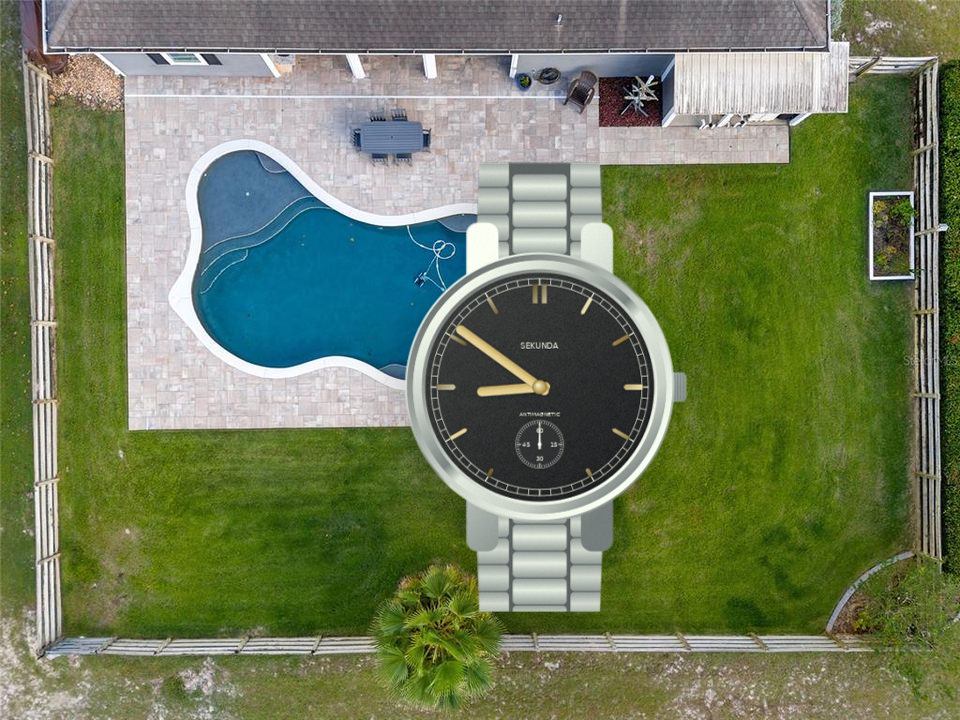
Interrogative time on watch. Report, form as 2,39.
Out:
8,51
